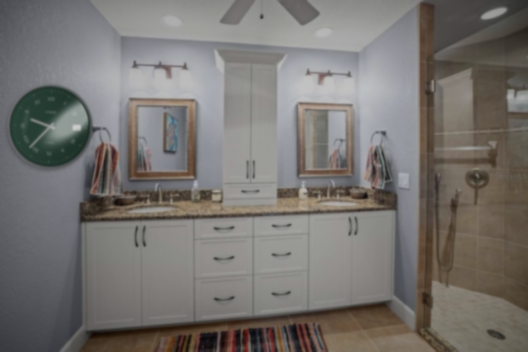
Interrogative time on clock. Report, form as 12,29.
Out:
9,37
